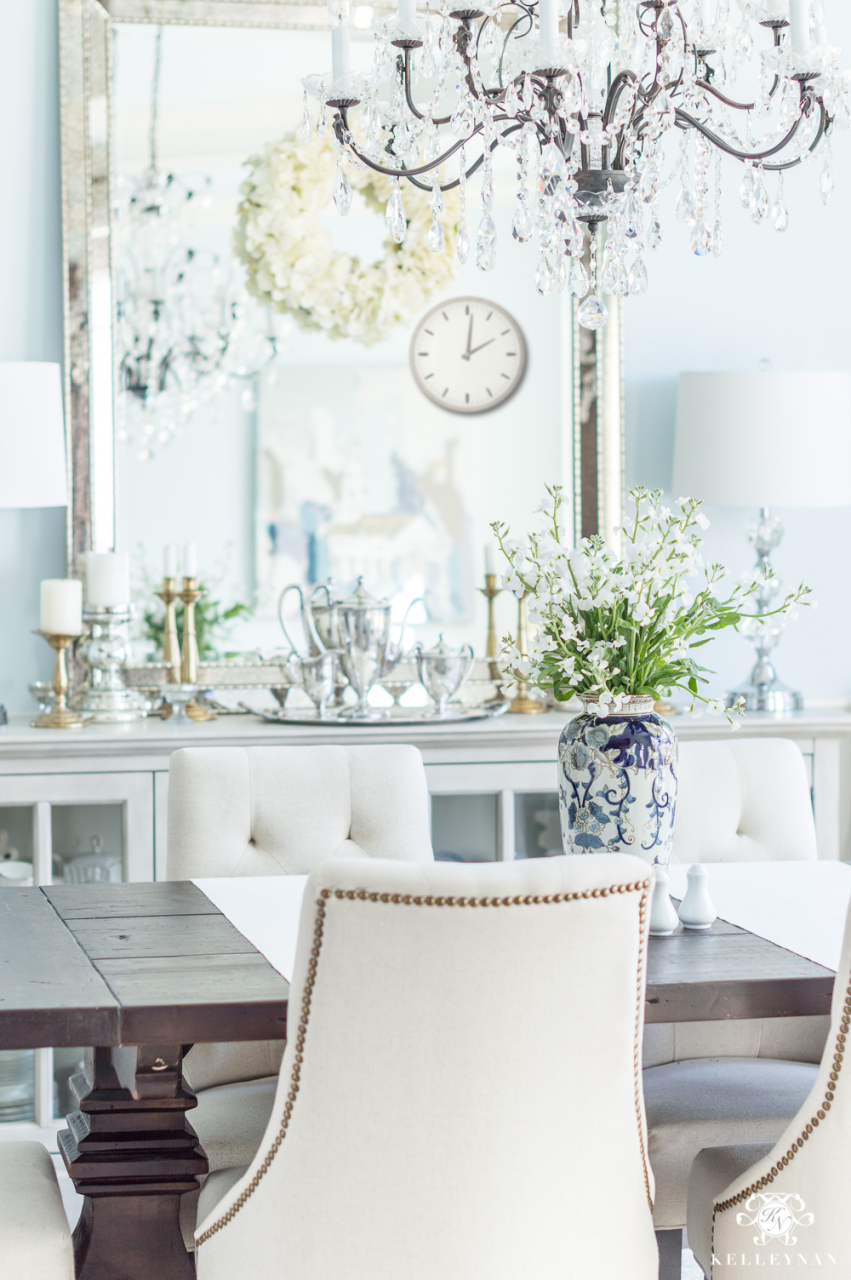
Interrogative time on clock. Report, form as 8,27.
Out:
2,01
